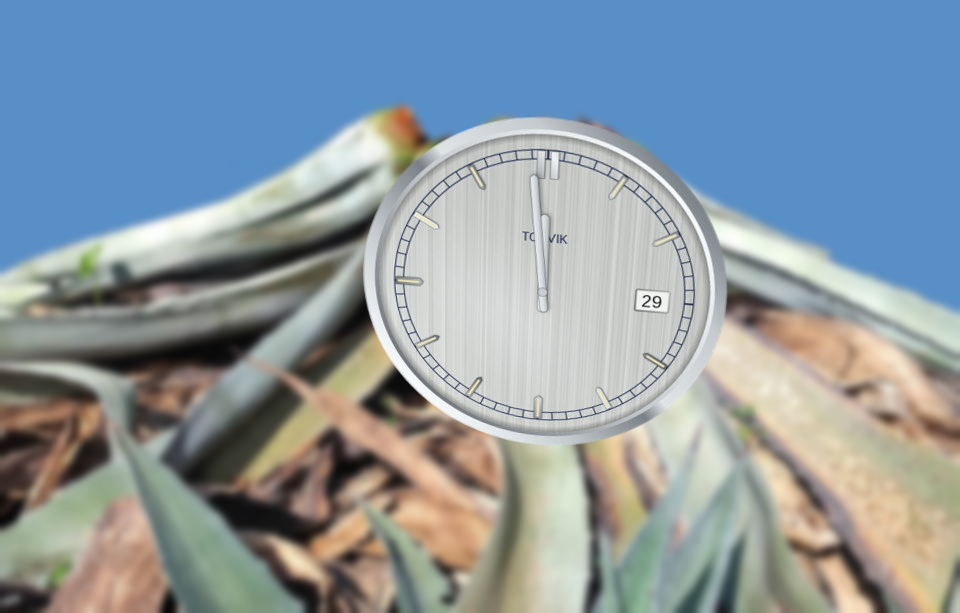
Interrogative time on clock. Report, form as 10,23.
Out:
11,59
